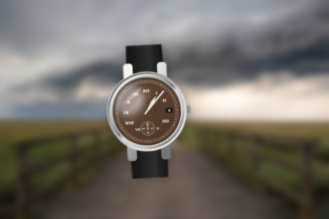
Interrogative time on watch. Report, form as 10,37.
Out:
1,07
